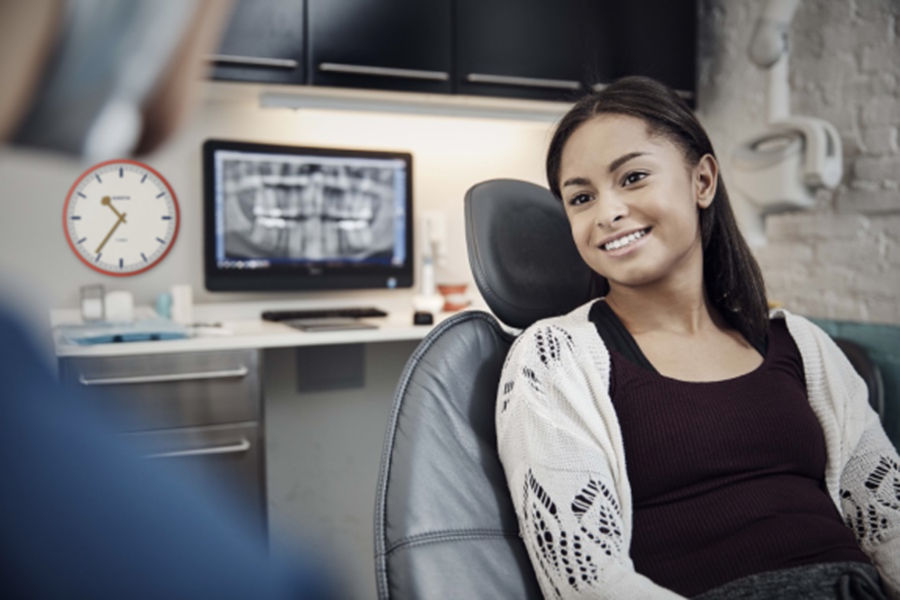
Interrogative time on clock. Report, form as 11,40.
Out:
10,36
